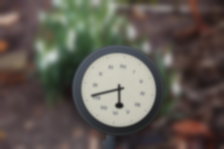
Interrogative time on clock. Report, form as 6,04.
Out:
5,41
